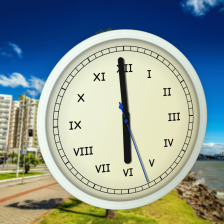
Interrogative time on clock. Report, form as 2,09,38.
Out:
5,59,27
